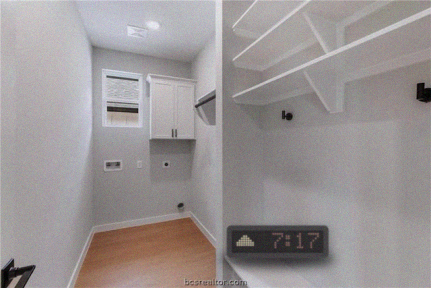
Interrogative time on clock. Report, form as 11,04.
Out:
7,17
